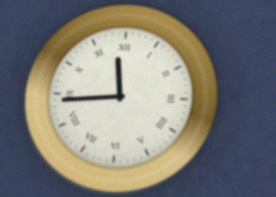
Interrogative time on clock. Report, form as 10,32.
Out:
11,44
